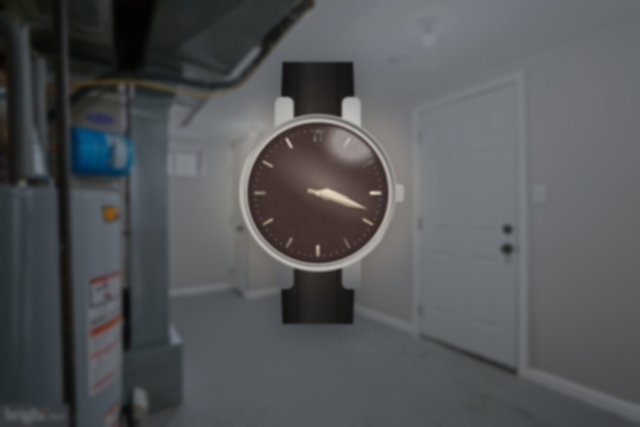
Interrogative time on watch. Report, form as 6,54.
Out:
3,18
